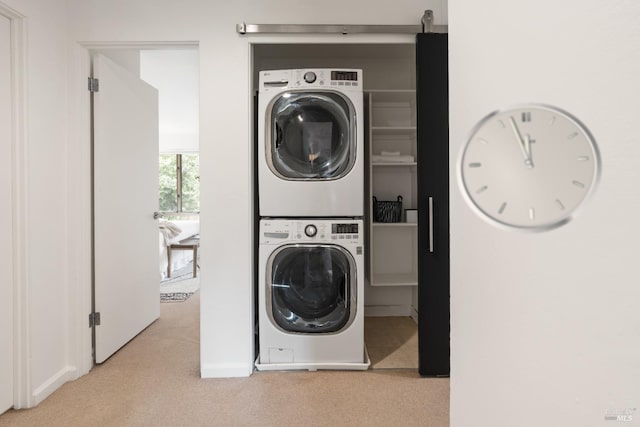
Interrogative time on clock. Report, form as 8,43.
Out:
11,57
